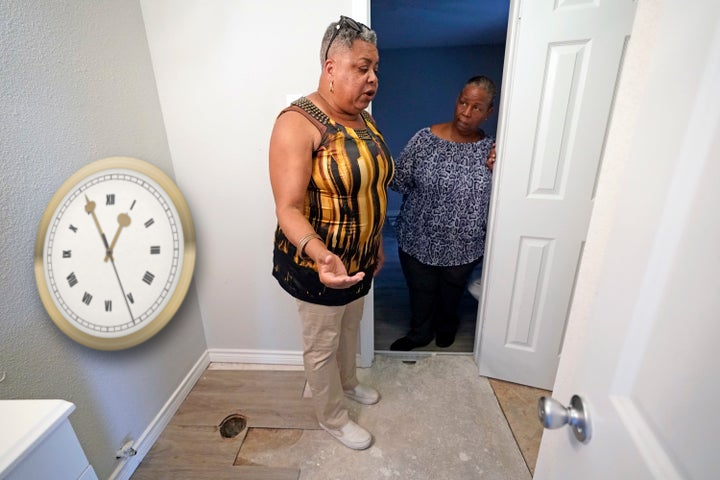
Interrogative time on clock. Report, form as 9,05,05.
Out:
12,55,26
